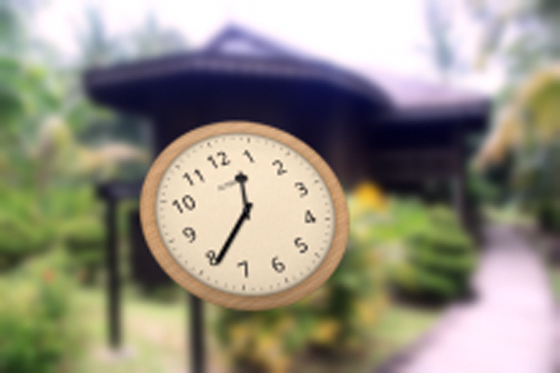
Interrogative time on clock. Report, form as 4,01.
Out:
12,39
